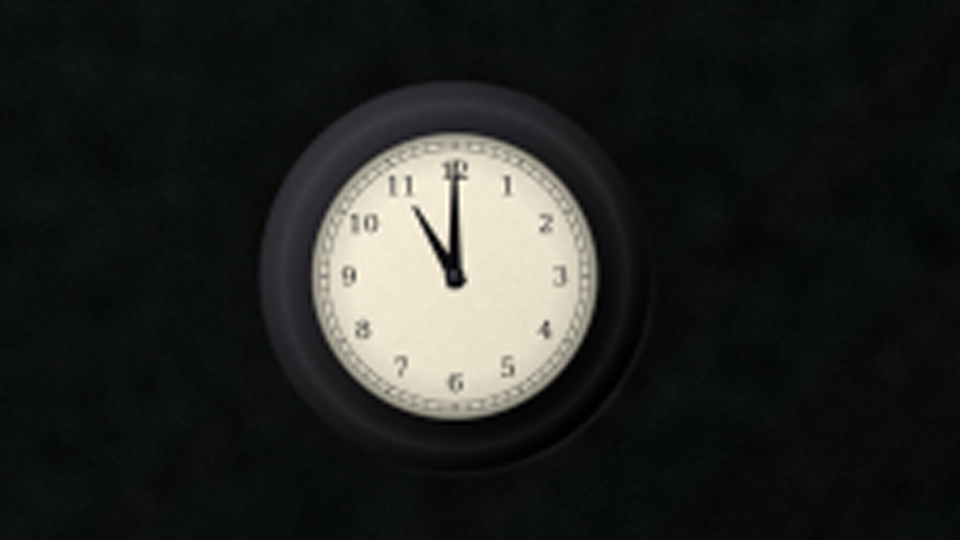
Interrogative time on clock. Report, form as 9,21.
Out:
11,00
